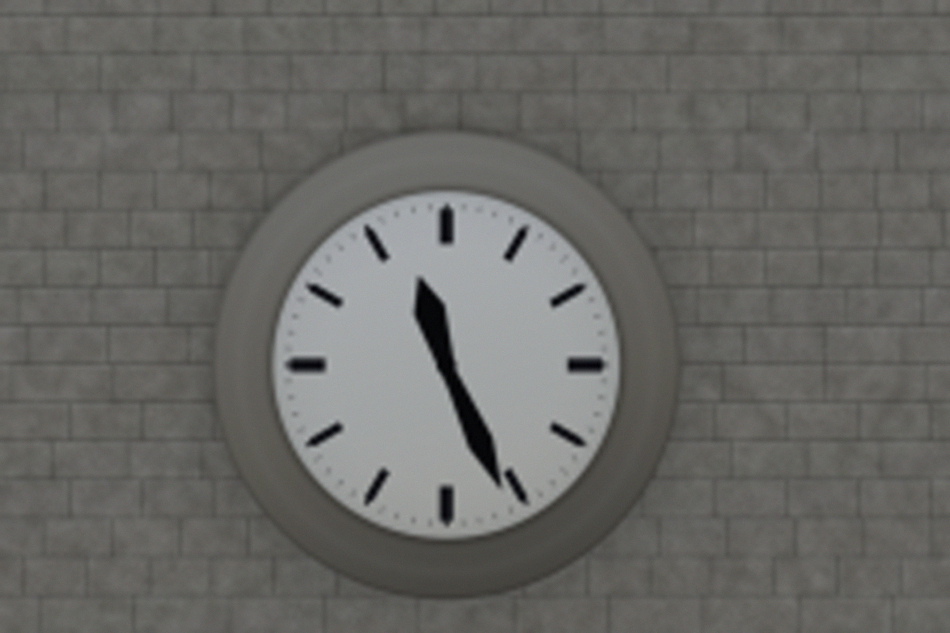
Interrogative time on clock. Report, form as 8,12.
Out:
11,26
